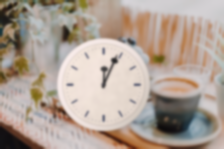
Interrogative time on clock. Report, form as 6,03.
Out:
12,04
